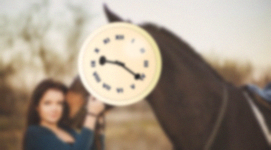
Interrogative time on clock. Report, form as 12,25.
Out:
9,21
